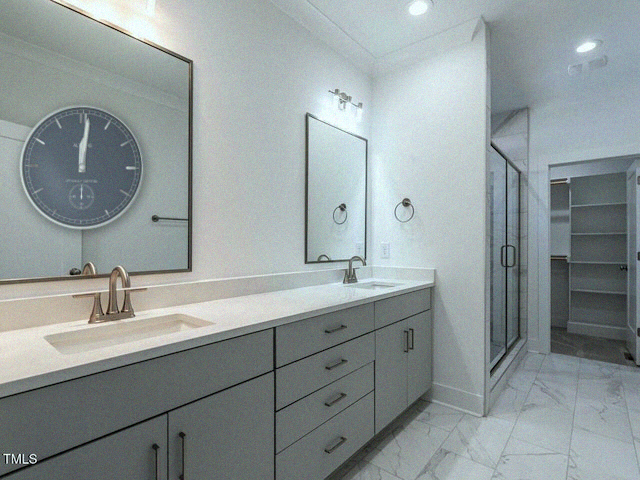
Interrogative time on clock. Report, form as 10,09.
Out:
12,01
